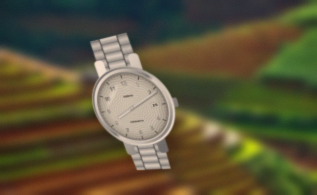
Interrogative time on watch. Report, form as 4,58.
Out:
8,11
